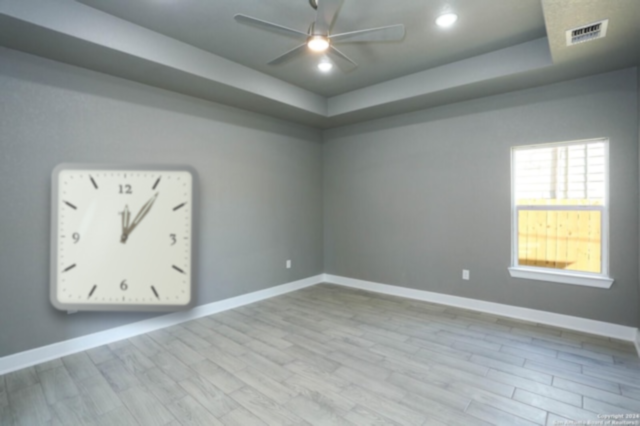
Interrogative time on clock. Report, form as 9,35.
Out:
12,06
